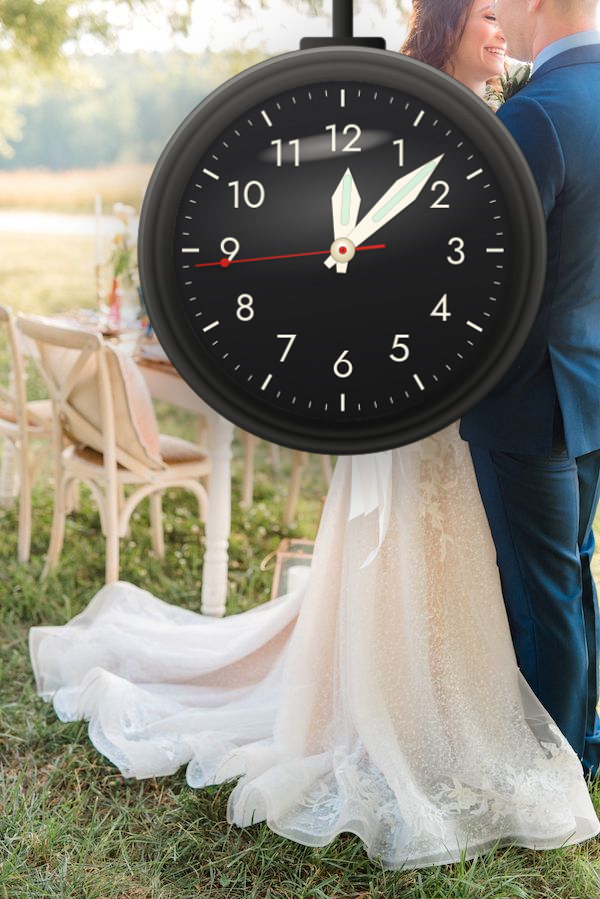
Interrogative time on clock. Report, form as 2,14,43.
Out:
12,07,44
